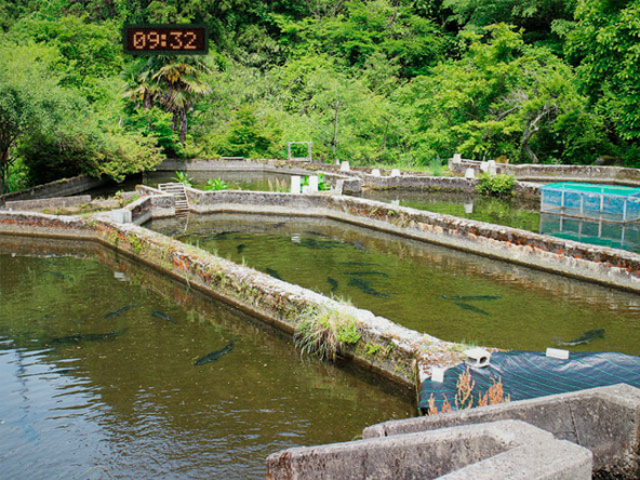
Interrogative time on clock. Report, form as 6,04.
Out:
9,32
